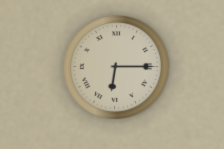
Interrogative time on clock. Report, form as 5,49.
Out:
6,15
